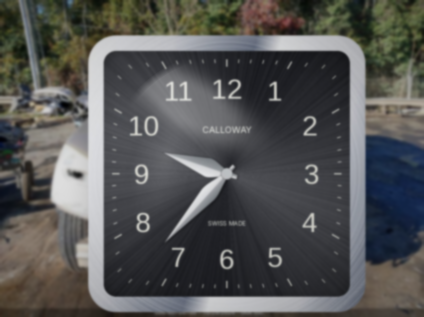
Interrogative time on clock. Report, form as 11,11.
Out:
9,37
